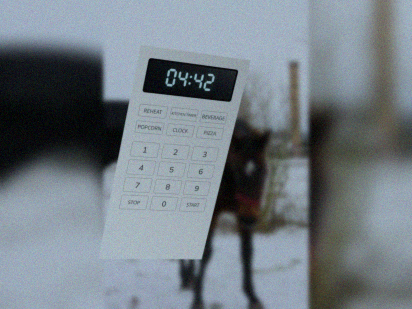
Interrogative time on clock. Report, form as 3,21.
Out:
4,42
